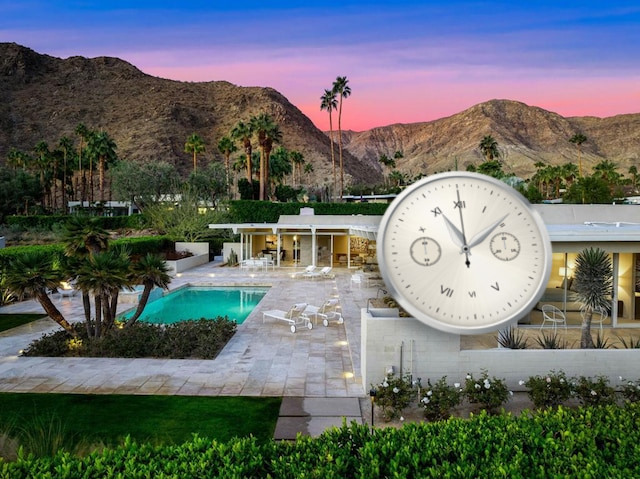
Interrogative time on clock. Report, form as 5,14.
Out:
11,09
